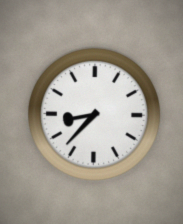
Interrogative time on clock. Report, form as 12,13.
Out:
8,37
